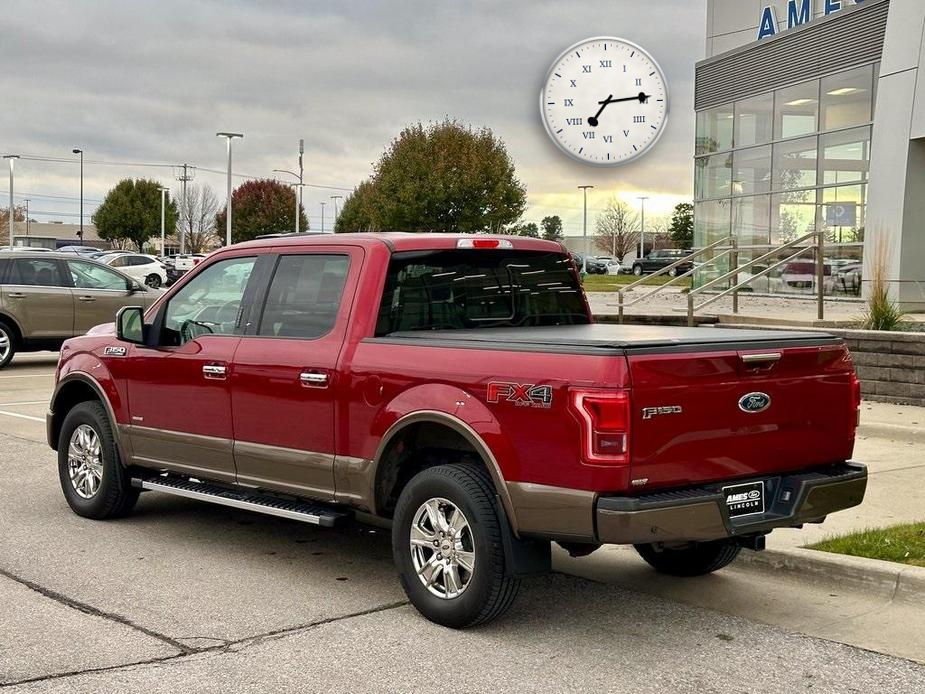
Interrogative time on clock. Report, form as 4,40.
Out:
7,14
